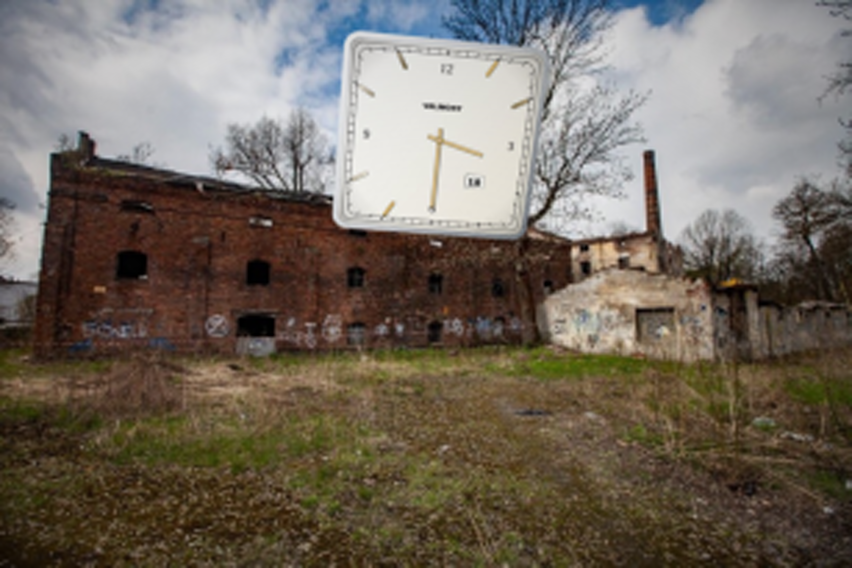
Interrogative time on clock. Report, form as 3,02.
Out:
3,30
